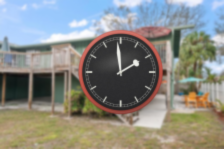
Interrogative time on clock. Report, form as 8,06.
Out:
1,59
